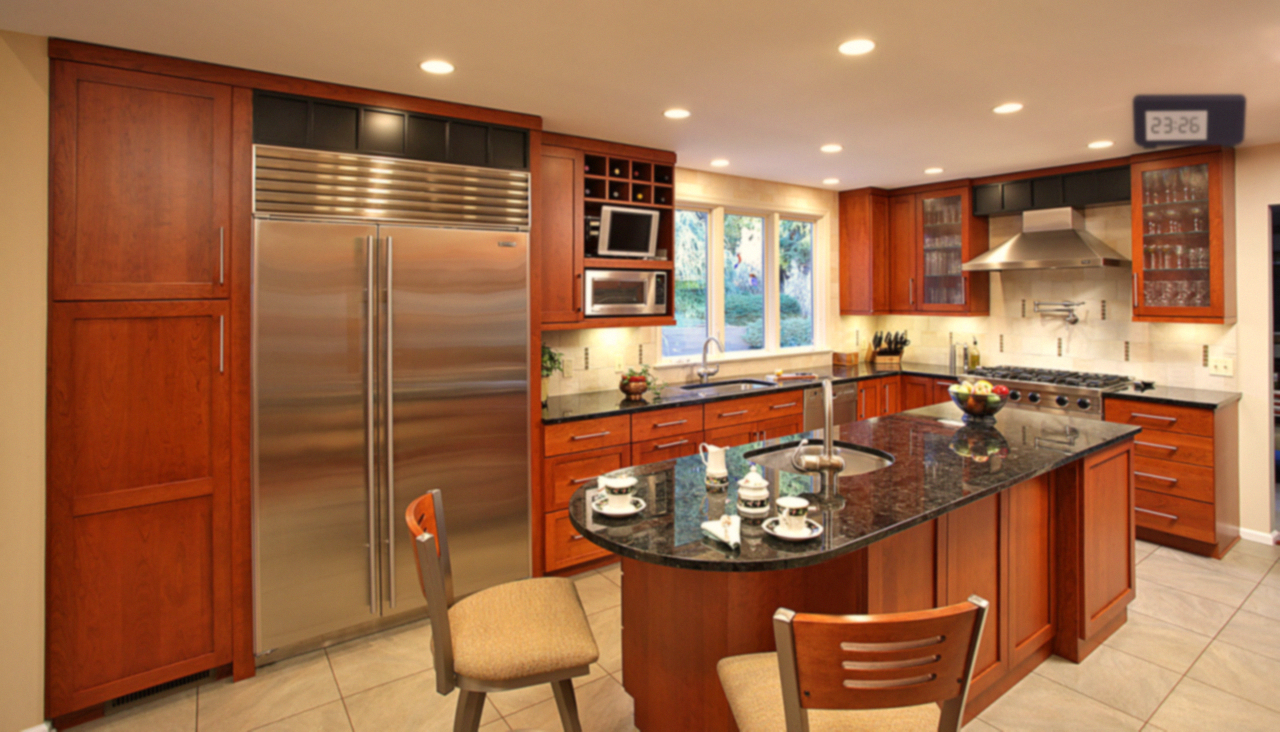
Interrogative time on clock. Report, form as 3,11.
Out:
23,26
